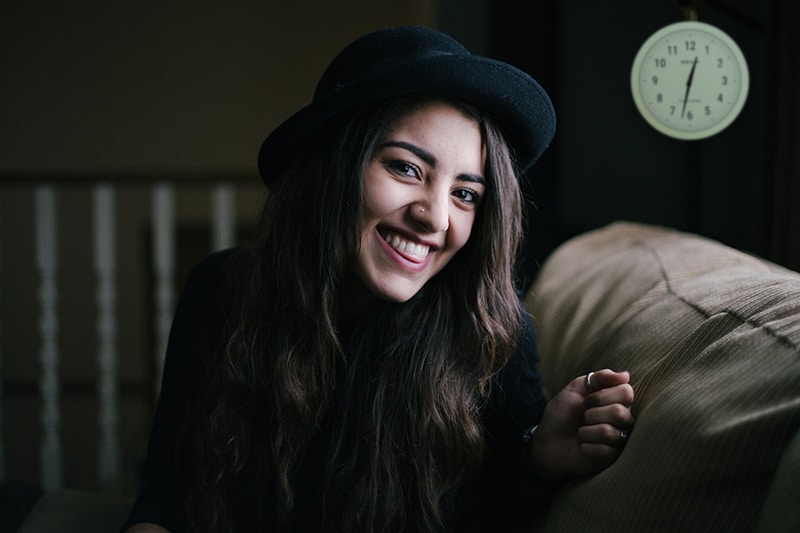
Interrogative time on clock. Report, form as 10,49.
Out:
12,32
